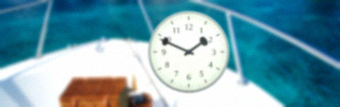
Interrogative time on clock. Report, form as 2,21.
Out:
1,49
